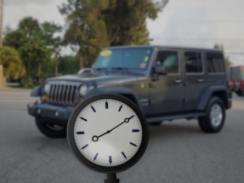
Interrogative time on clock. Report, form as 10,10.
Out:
8,10
